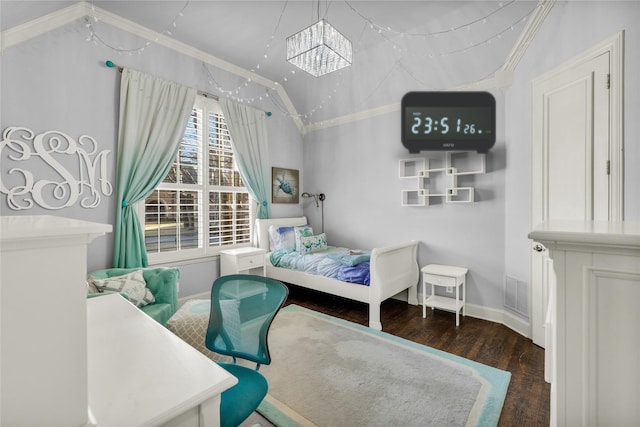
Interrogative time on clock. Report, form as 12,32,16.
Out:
23,51,26
